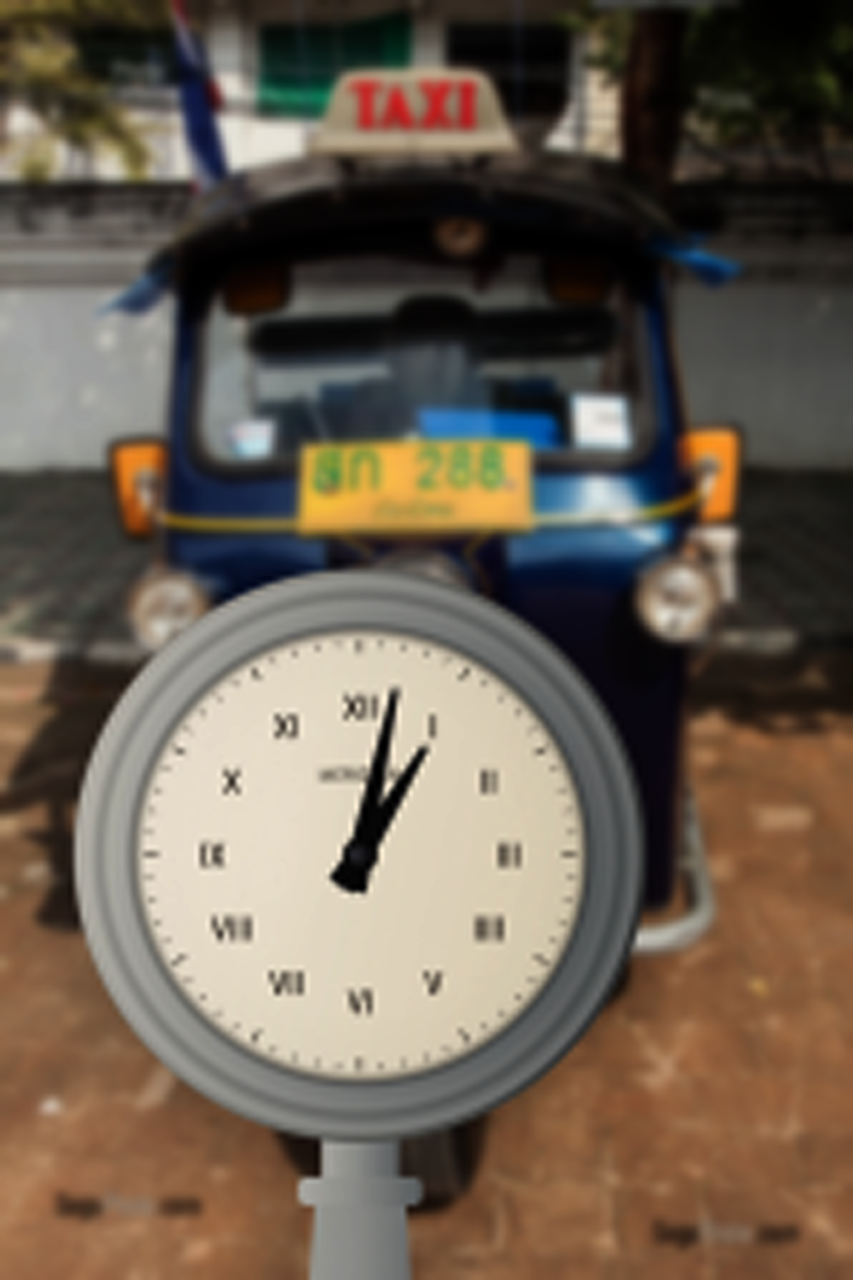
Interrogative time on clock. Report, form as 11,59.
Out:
1,02
